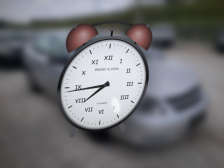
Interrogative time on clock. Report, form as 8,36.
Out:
7,44
